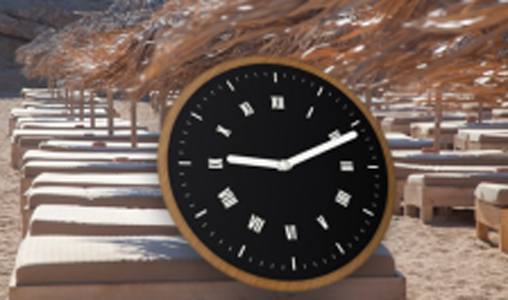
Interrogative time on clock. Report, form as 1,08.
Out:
9,11
